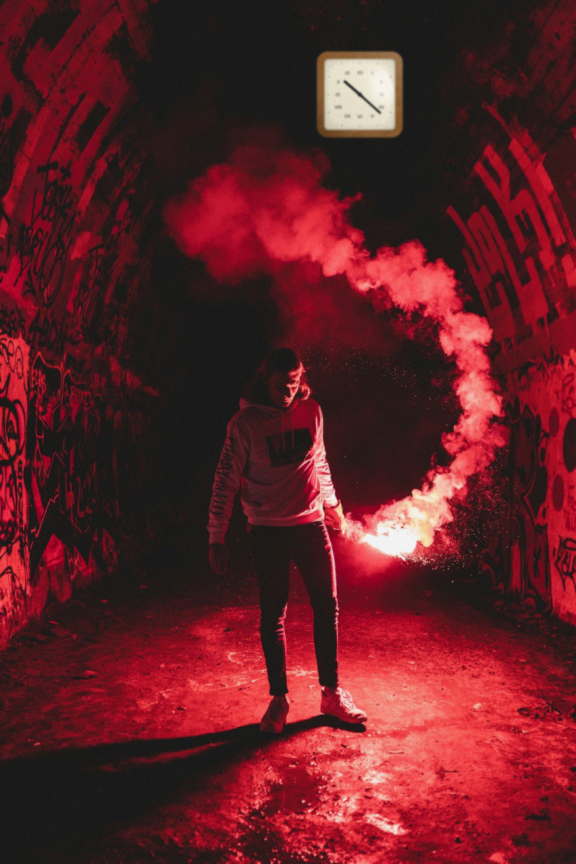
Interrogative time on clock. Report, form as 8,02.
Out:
10,22
